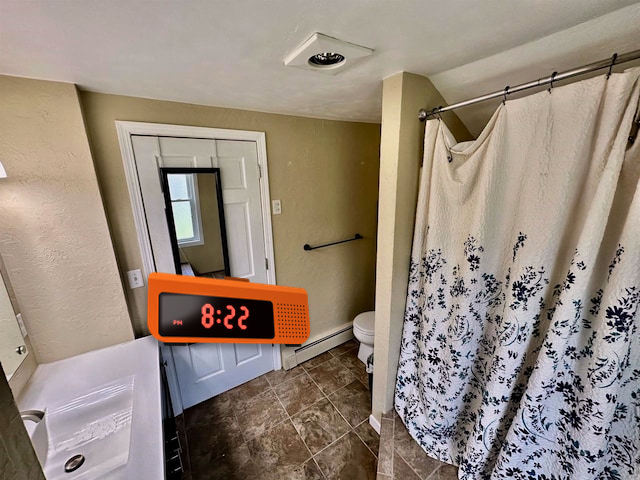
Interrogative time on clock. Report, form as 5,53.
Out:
8,22
